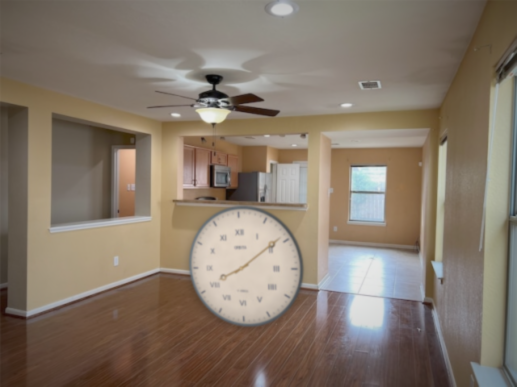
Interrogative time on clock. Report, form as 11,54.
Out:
8,09
